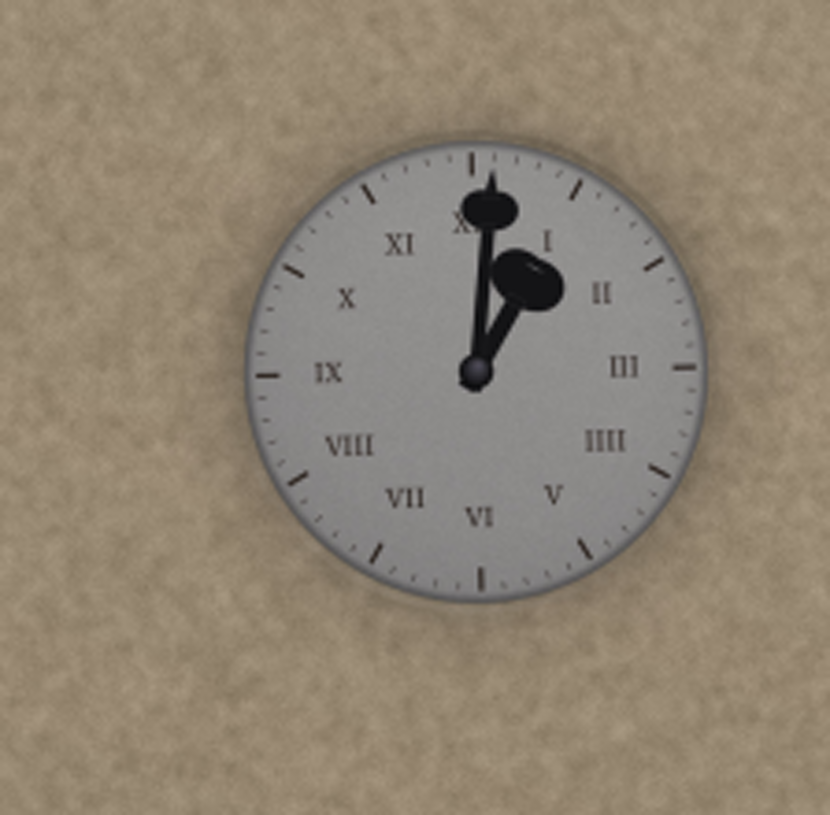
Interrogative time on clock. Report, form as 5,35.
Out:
1,01
